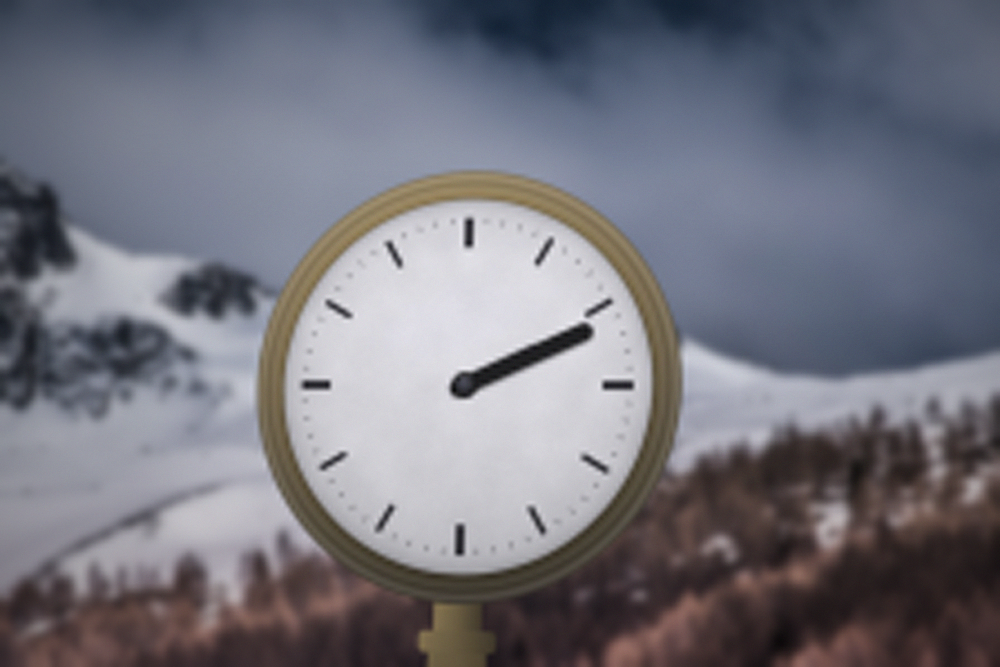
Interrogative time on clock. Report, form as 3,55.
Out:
2,11
